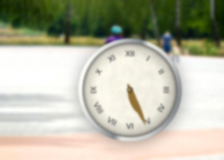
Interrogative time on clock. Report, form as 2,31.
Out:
5,26
